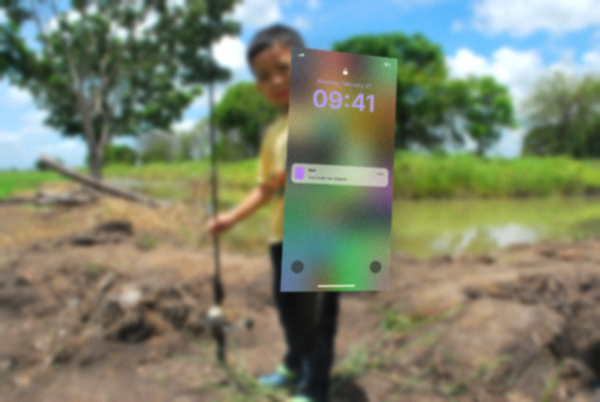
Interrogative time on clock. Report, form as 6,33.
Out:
9,41
